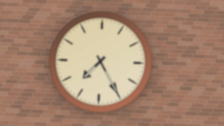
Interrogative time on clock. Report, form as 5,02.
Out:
7,25
